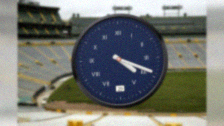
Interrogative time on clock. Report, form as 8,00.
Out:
4,19
